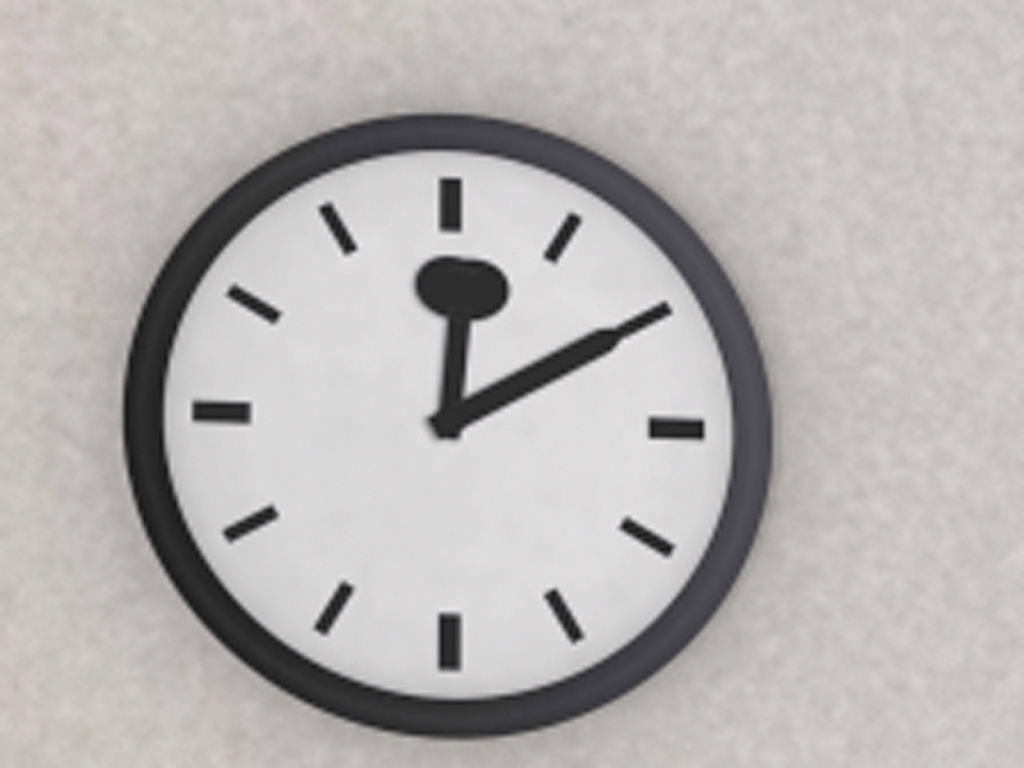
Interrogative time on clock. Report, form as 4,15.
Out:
12,10
